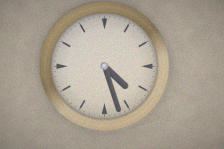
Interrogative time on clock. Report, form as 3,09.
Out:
4,27
